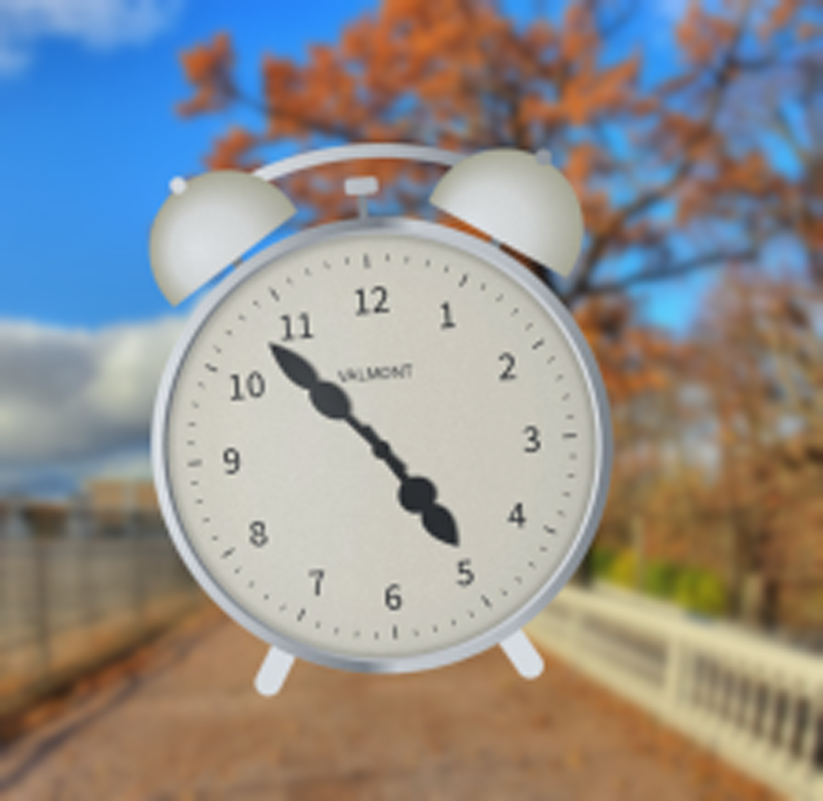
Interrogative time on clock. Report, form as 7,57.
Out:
4,53
